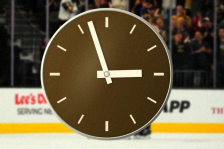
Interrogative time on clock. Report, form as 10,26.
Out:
2,57
